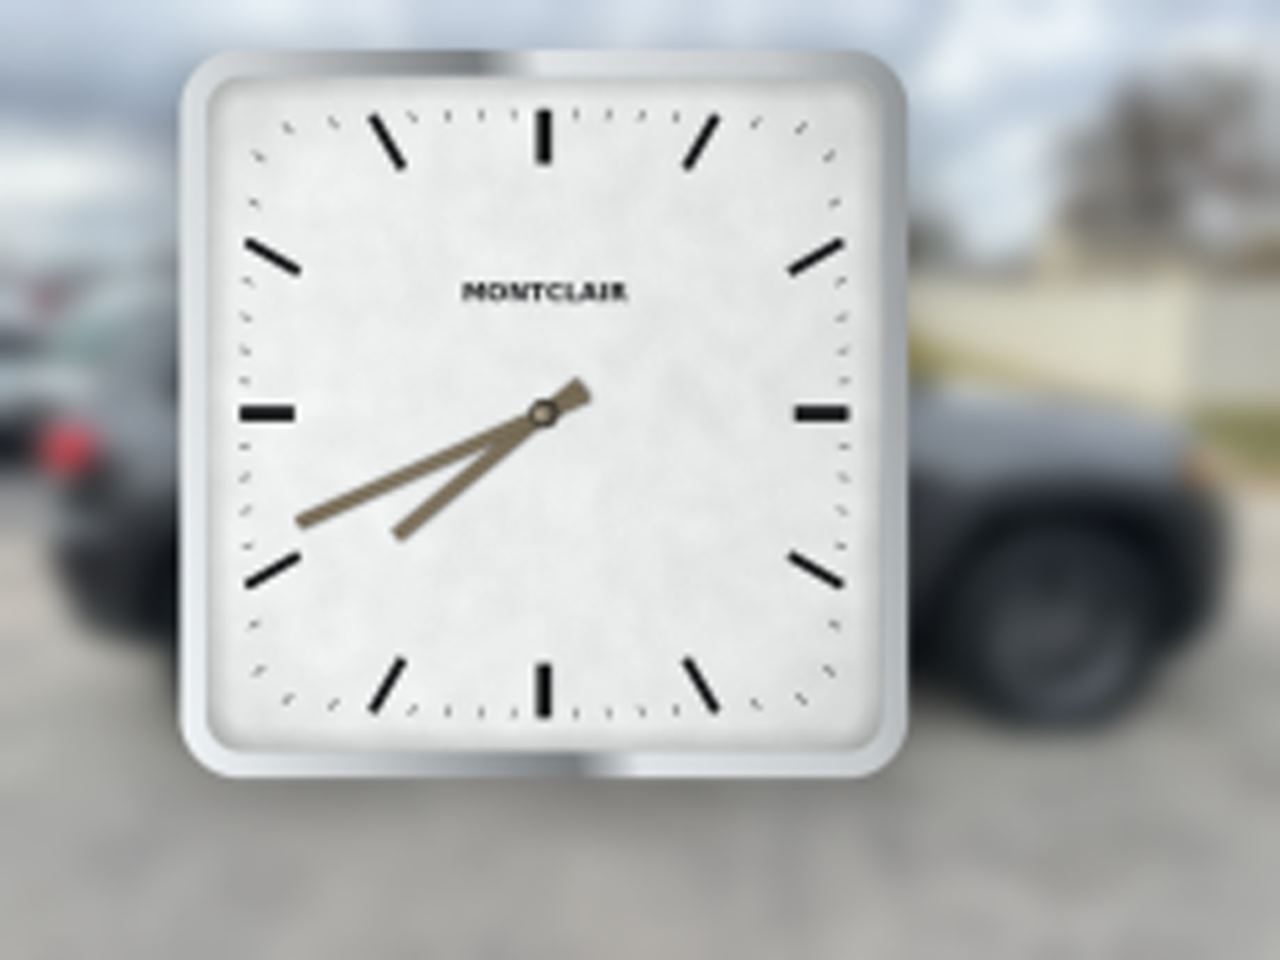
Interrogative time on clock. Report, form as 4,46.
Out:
7,41
